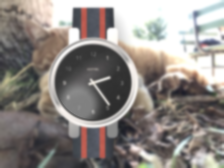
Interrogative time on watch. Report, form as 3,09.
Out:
2,24
